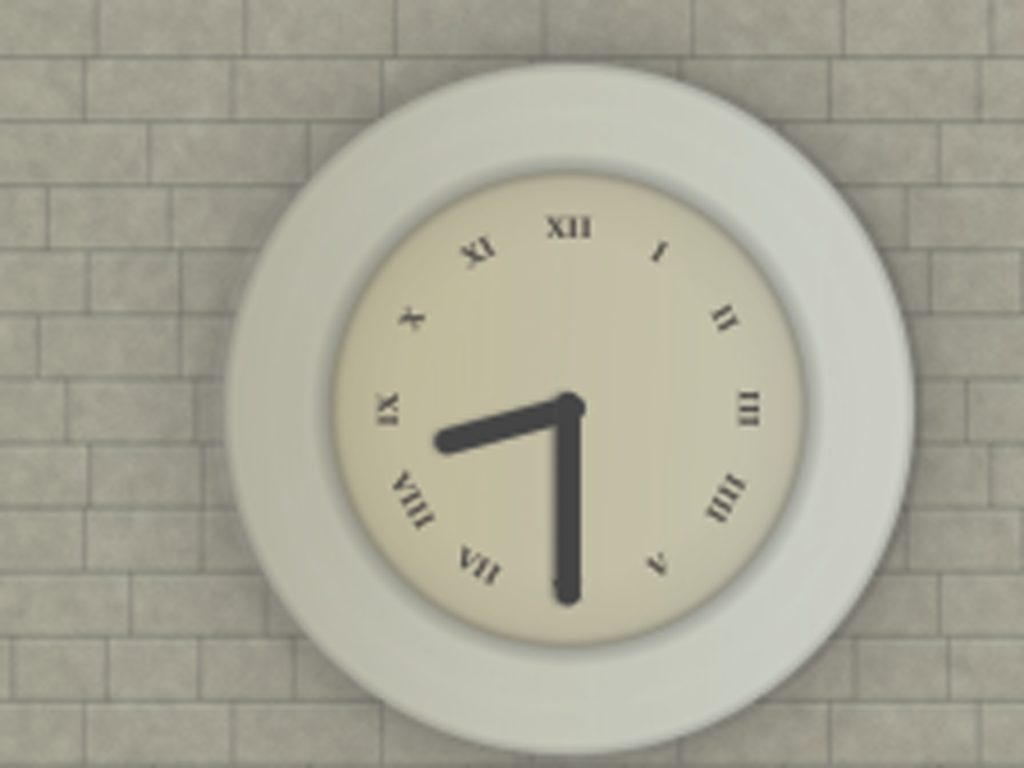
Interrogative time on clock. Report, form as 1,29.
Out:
8,30
